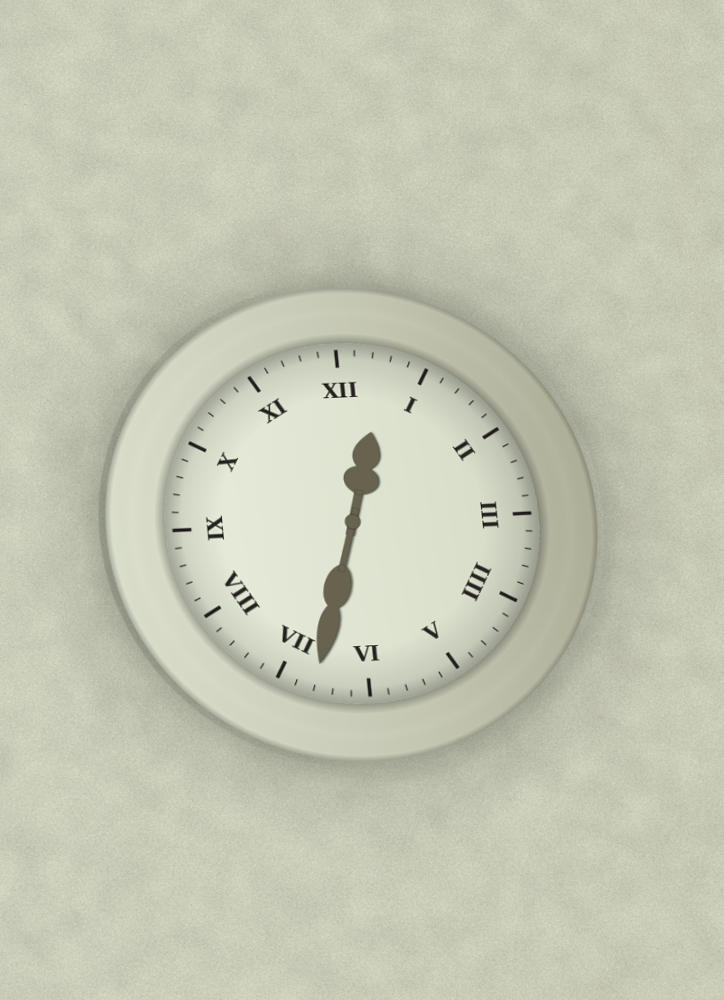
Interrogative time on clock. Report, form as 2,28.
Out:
12,33
